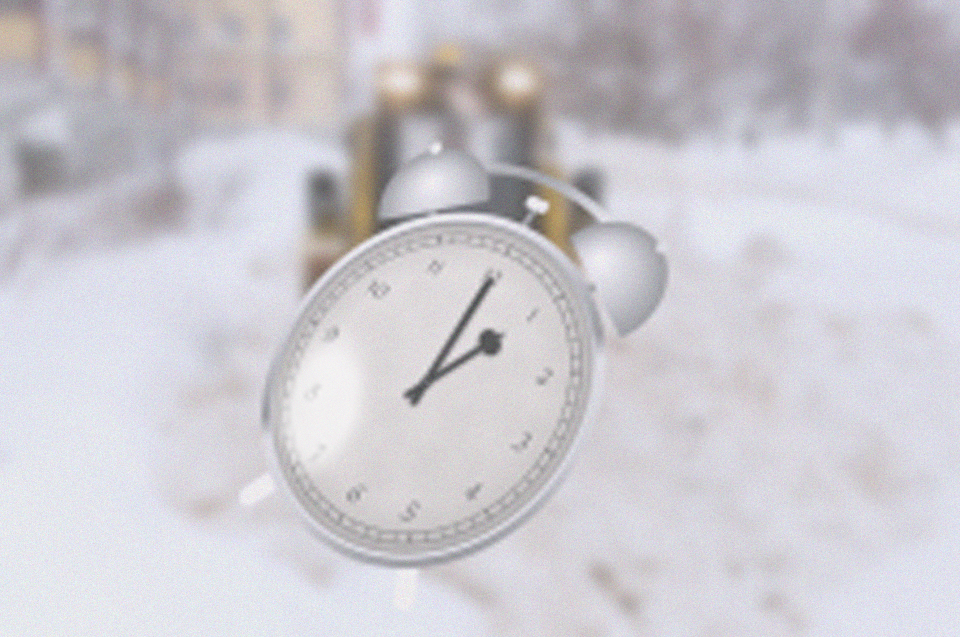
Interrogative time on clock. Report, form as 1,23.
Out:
1,00
